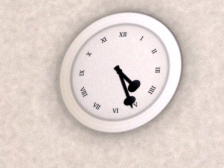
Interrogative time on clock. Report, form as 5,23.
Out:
4,26
